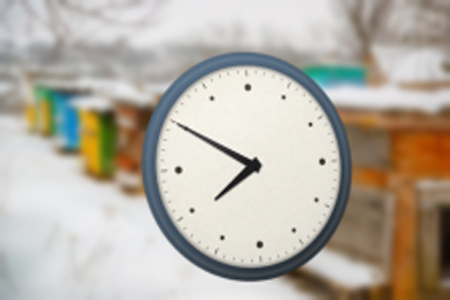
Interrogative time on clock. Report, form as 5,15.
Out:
7,50
